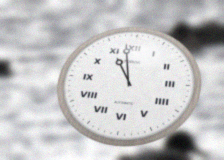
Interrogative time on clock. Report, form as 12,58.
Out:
10,58
